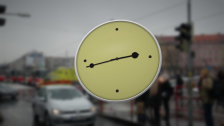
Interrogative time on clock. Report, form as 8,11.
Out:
2,43
